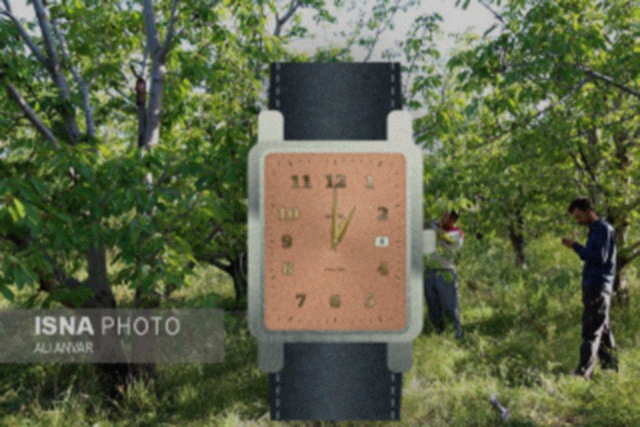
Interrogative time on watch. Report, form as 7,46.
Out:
1,00
